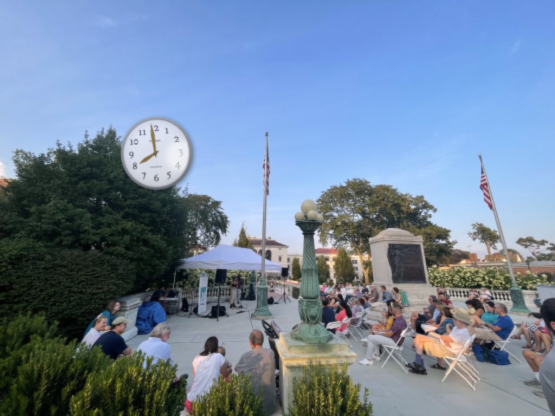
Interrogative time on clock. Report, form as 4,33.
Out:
7,59
